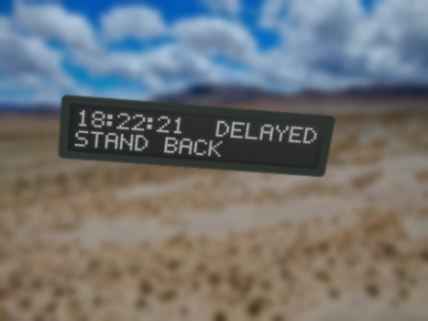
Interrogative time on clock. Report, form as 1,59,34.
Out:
18,22,21
